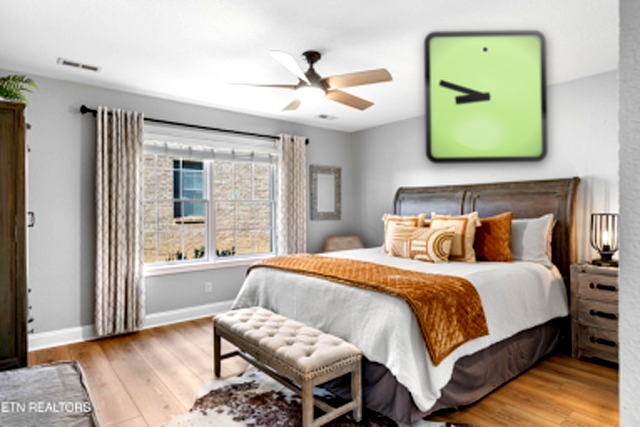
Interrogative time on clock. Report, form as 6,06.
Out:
8,48
